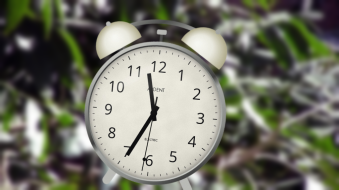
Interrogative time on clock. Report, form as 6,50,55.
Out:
11,34,31
